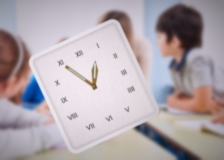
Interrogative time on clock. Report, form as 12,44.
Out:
12,55
